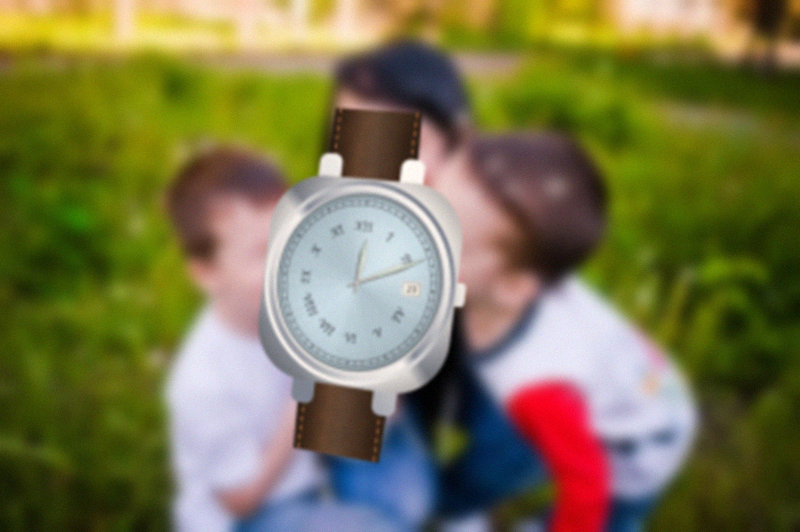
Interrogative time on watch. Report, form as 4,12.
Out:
12,11
